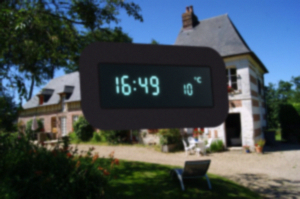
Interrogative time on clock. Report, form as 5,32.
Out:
16,49
